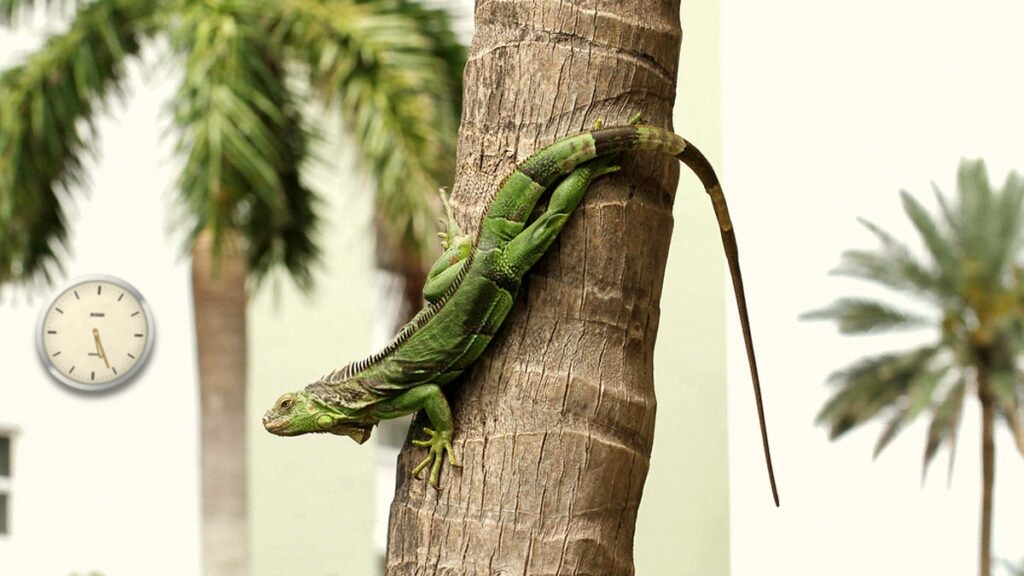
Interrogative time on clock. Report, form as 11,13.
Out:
5,26
